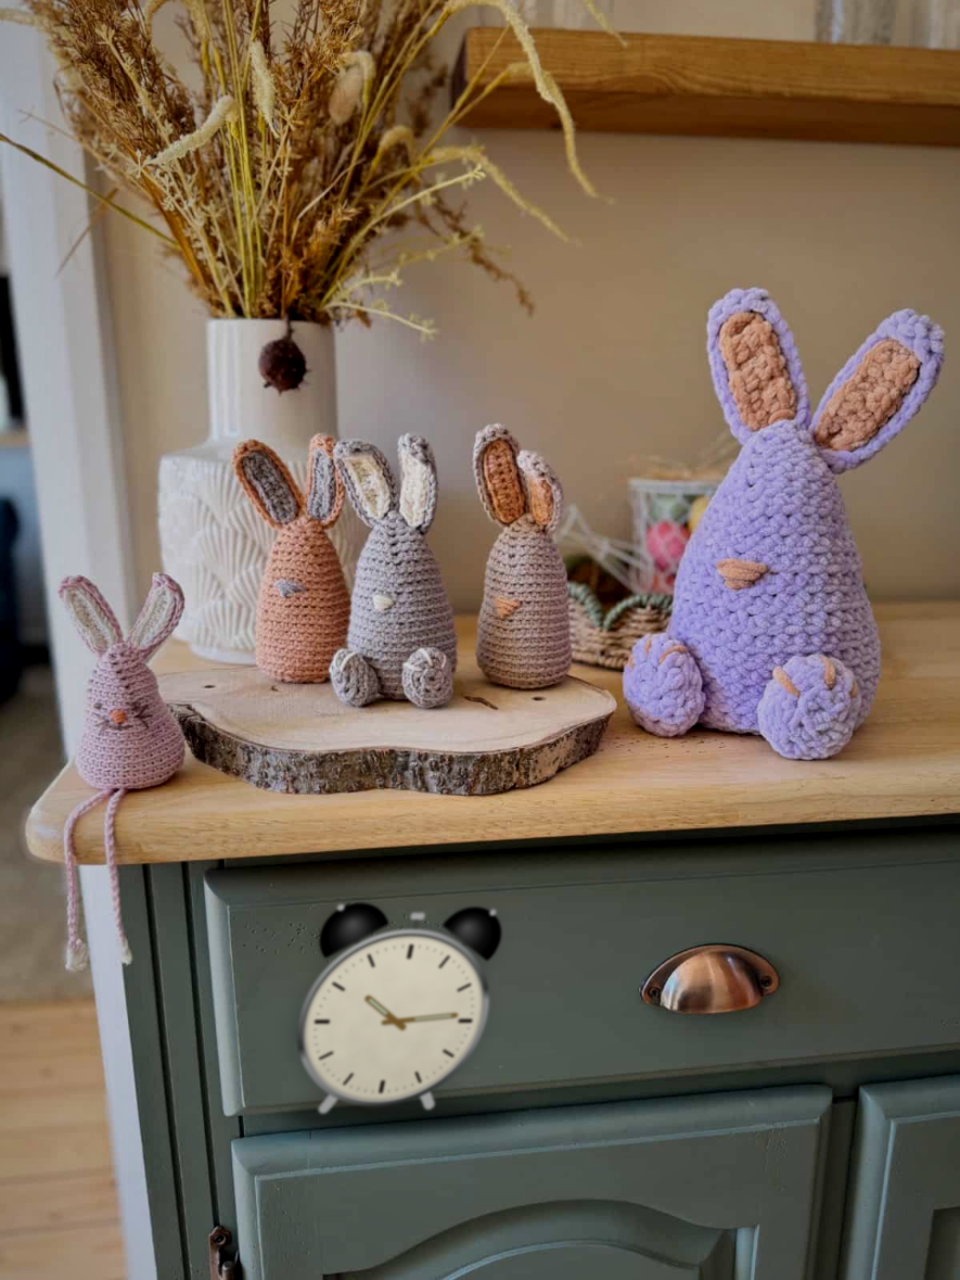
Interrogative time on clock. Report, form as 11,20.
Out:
10,14
